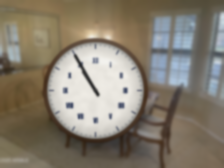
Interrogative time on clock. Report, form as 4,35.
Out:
10,55
